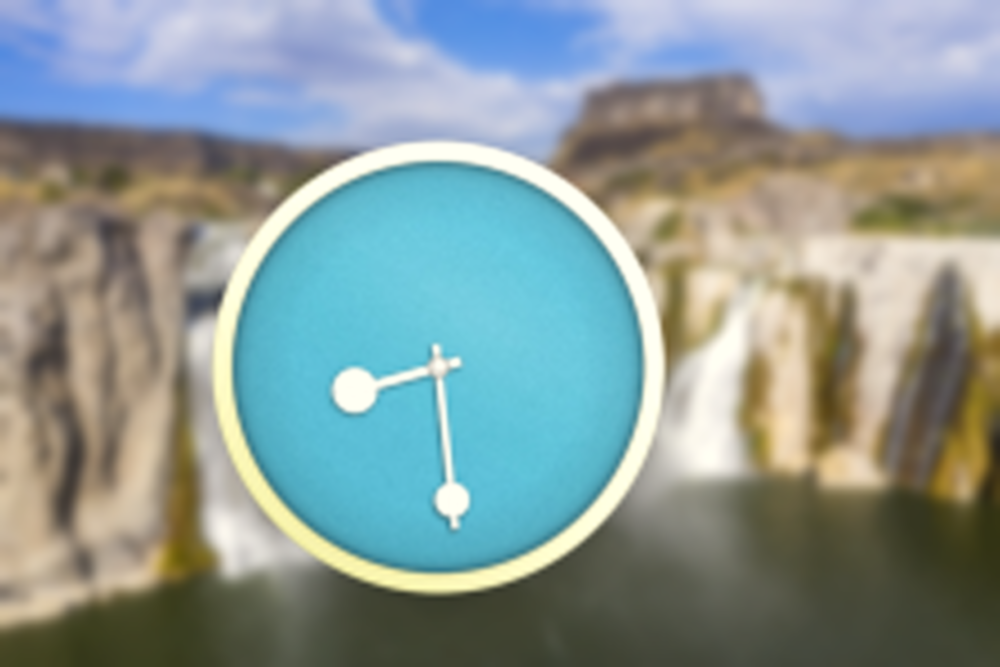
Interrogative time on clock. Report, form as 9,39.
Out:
8,29
